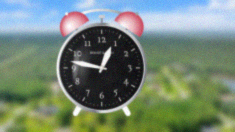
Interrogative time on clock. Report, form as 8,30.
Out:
12,47
